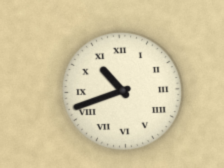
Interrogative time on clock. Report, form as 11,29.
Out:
10,42
